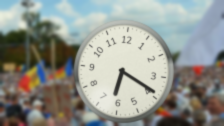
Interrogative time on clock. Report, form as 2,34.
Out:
6,19
